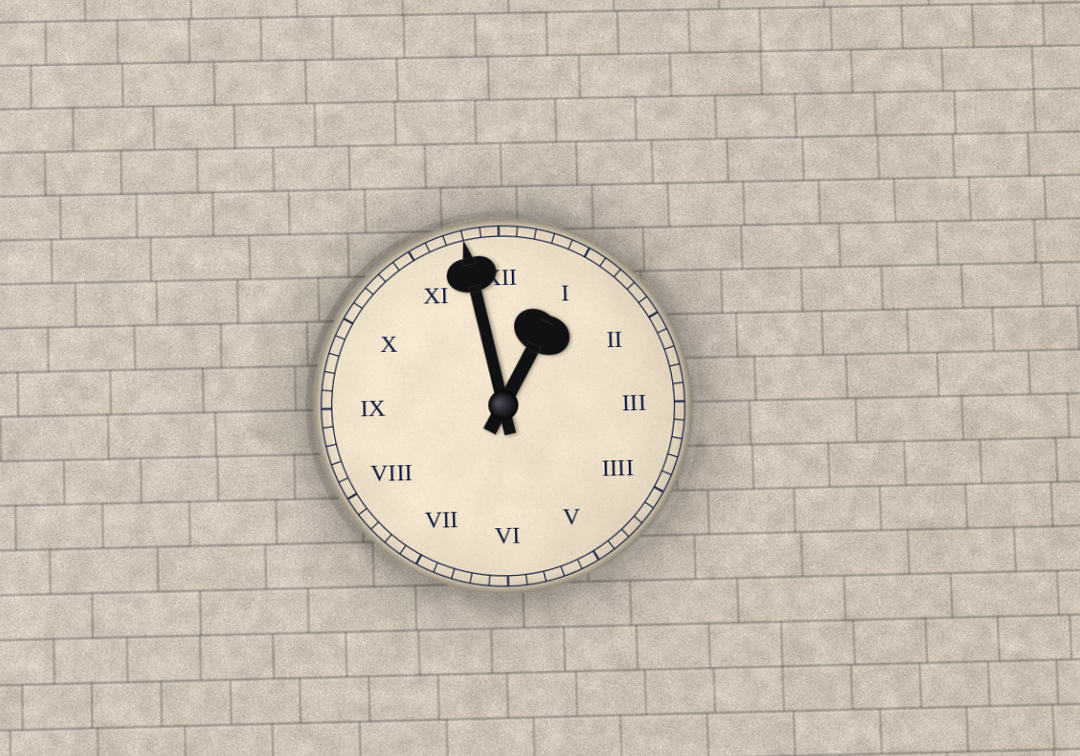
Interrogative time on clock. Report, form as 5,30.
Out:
12,58
